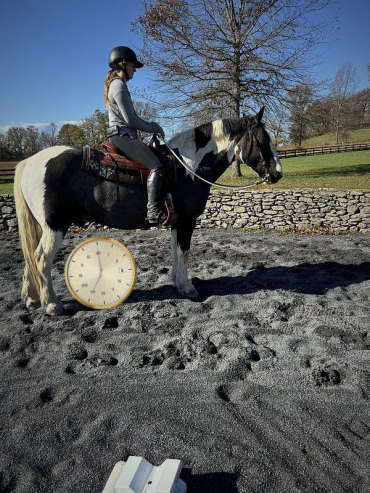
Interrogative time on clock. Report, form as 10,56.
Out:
7,00
